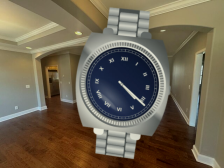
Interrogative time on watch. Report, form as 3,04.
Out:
4,21
